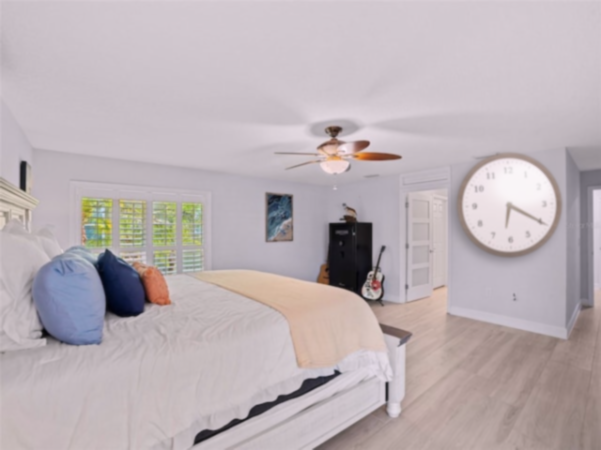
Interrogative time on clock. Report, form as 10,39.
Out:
6,20
